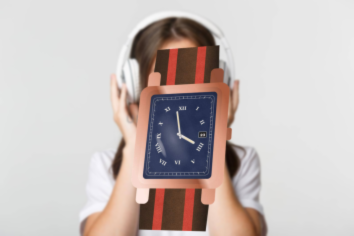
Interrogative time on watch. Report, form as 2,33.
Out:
3,58
